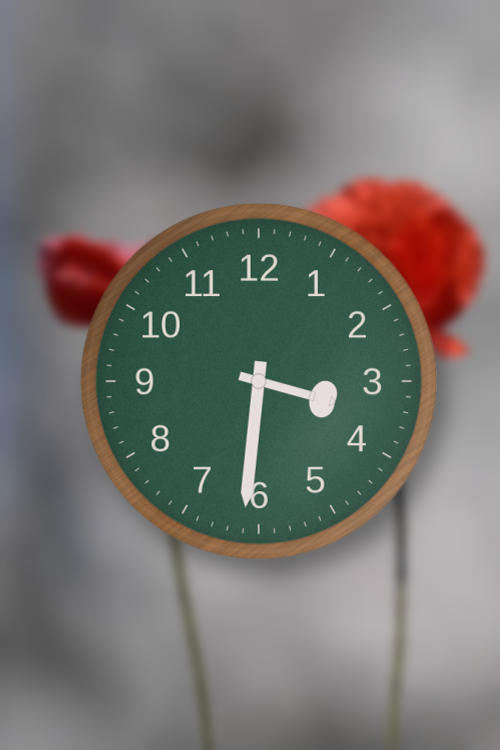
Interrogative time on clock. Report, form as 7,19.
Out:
3,31
